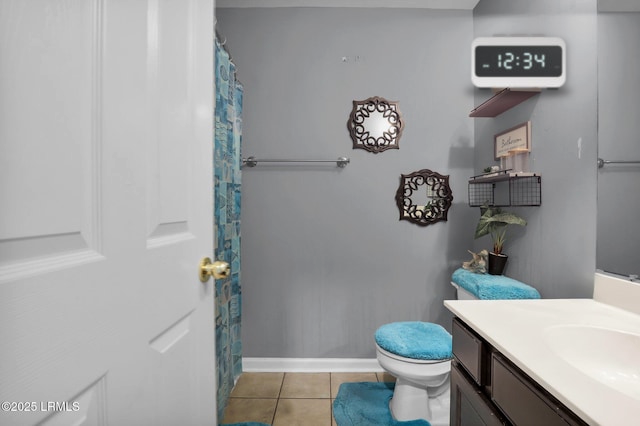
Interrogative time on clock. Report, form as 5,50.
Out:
12,34
